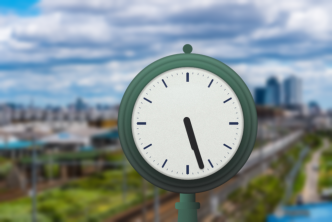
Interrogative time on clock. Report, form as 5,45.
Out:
5,27
